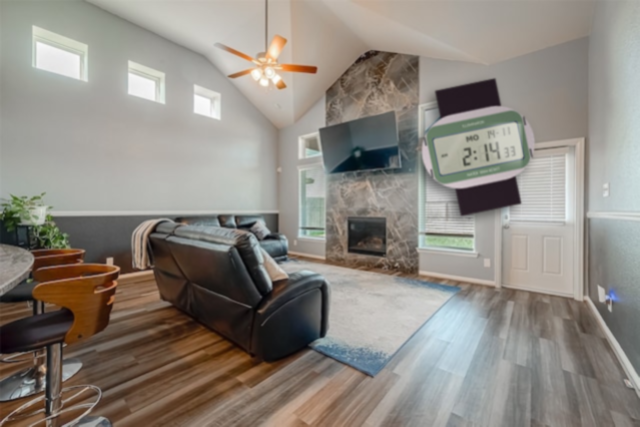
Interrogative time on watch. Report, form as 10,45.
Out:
2,14
